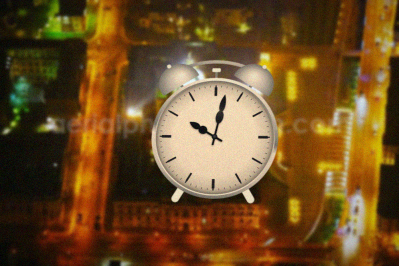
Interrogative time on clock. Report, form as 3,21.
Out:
10,02
